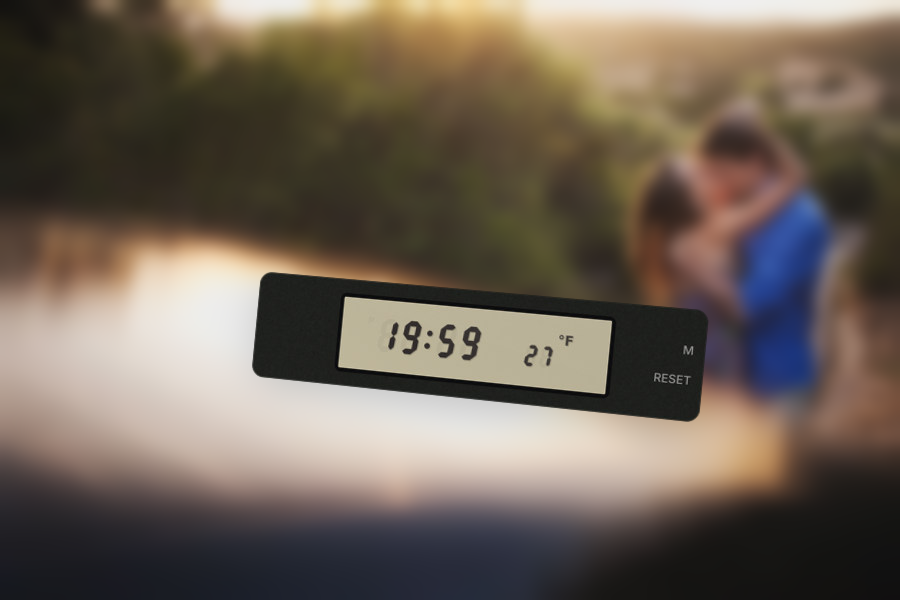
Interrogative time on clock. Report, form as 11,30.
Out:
19,59
